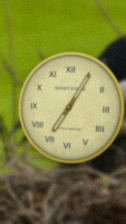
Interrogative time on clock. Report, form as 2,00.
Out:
7,05
